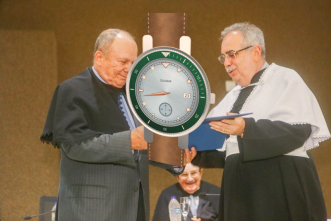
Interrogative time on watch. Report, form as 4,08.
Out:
8,43
